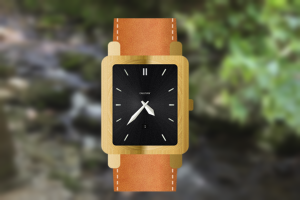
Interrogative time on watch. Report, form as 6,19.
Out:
4,37
